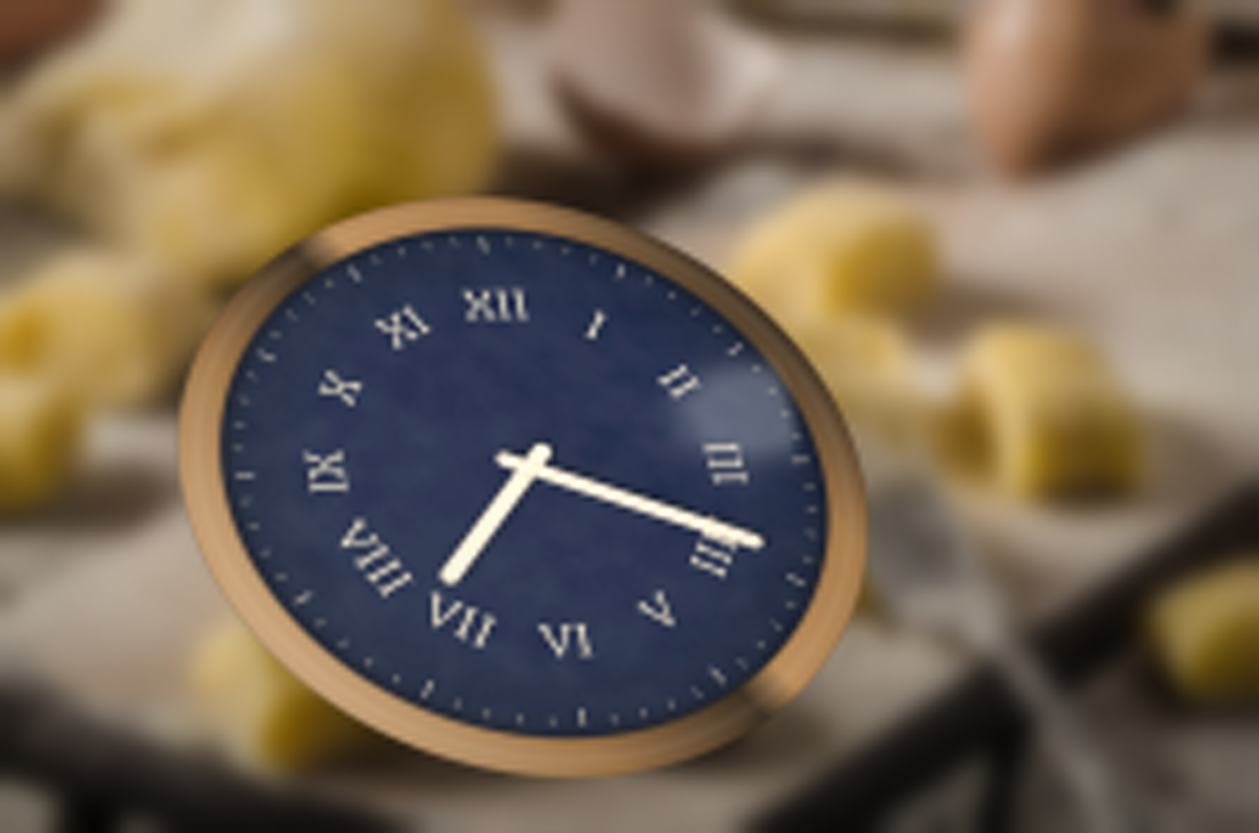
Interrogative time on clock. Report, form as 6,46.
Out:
7,19
